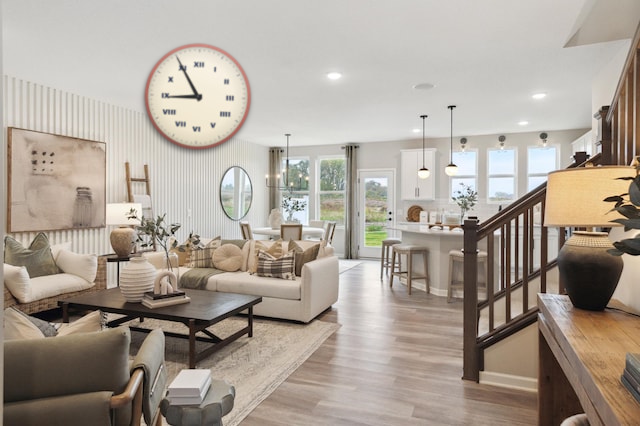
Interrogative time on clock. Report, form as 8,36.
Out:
8,55
